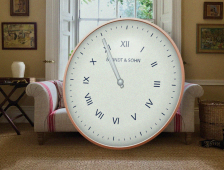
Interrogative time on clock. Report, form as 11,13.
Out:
10,55
